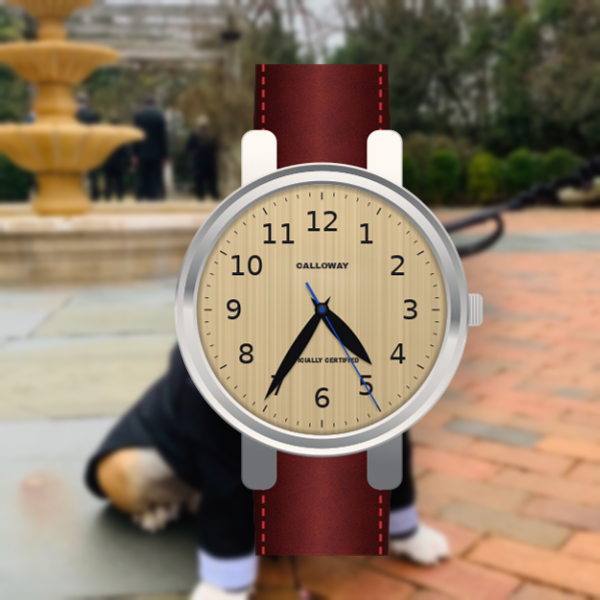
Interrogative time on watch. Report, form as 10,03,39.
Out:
4,35,25
